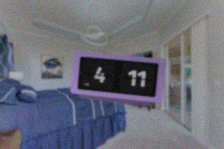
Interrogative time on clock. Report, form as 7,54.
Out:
4,11
